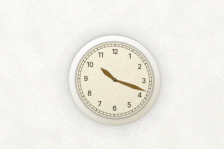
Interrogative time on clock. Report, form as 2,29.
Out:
10,18
